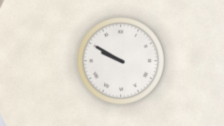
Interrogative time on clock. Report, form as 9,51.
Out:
9,50
